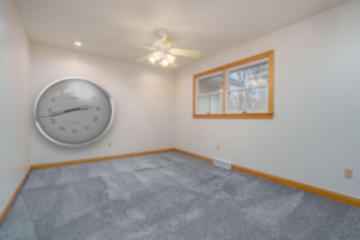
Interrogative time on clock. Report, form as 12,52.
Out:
2,43
